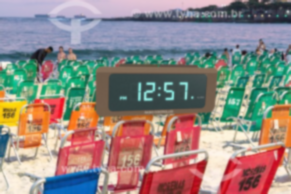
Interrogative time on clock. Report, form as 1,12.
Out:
12,57
